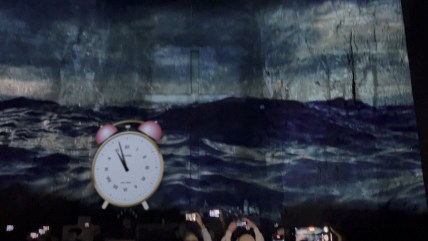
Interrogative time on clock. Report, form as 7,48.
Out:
10,57
